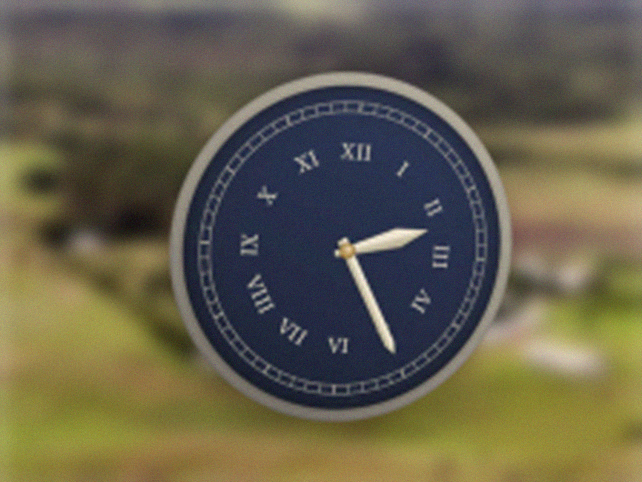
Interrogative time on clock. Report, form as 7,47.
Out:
2,25
